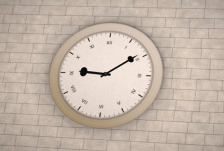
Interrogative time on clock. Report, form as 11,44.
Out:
9,09
